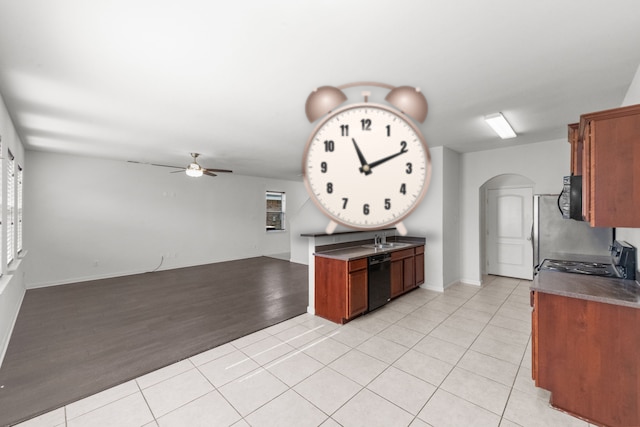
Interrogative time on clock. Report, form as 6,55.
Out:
11,11
